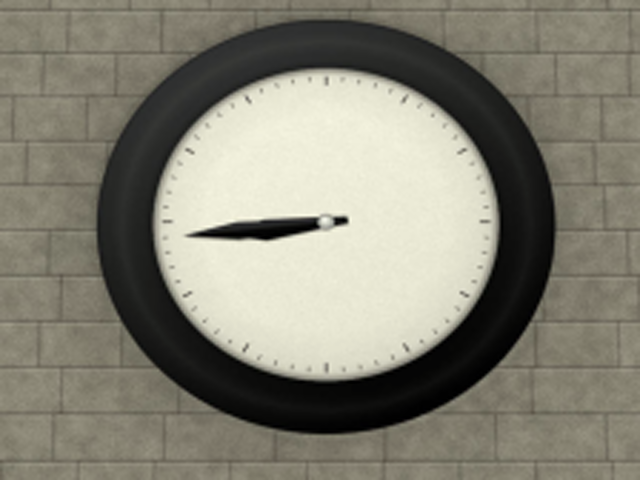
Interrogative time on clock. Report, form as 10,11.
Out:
8,44
